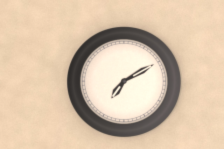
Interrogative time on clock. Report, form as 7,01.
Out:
7,10
